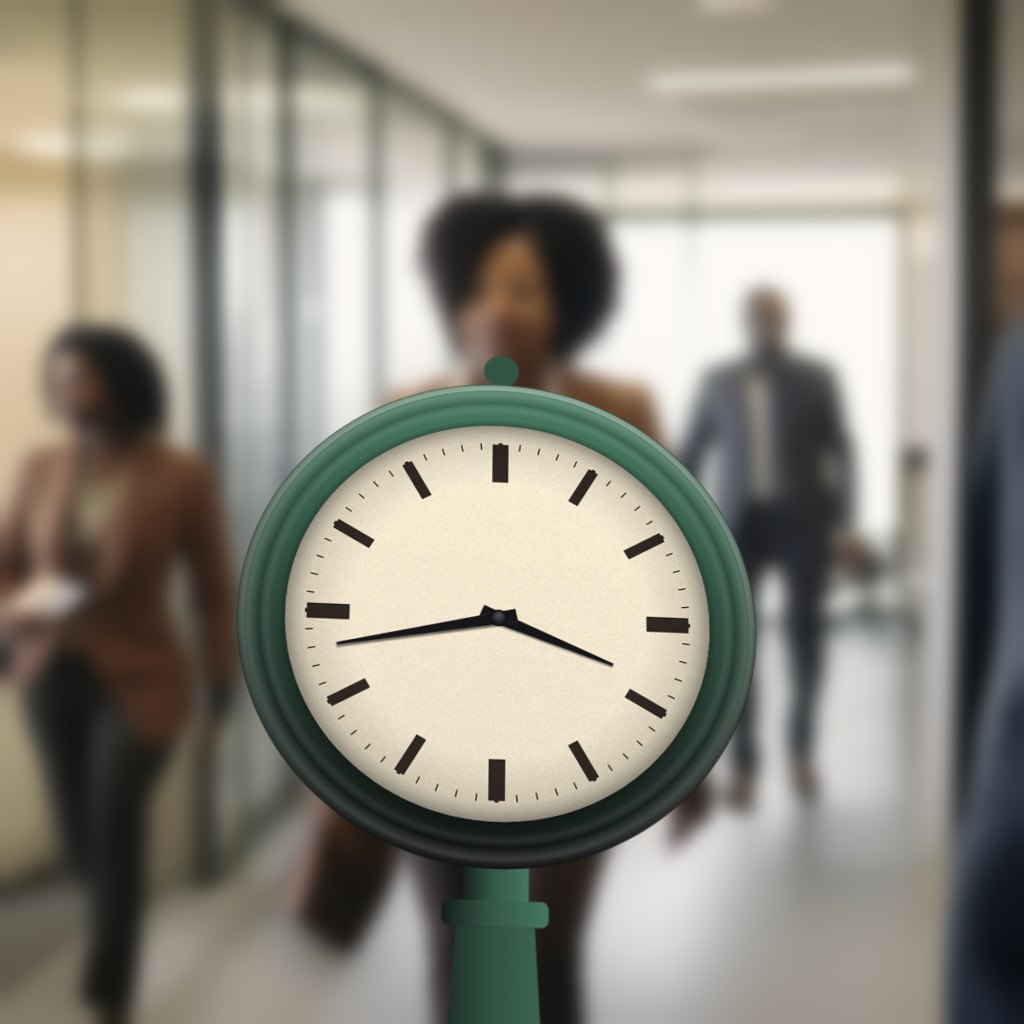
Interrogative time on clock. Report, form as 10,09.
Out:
3,43
